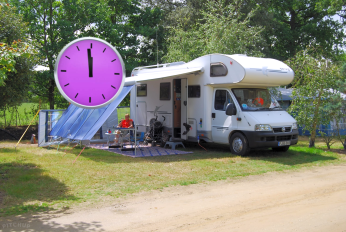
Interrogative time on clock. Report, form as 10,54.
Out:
11,59
